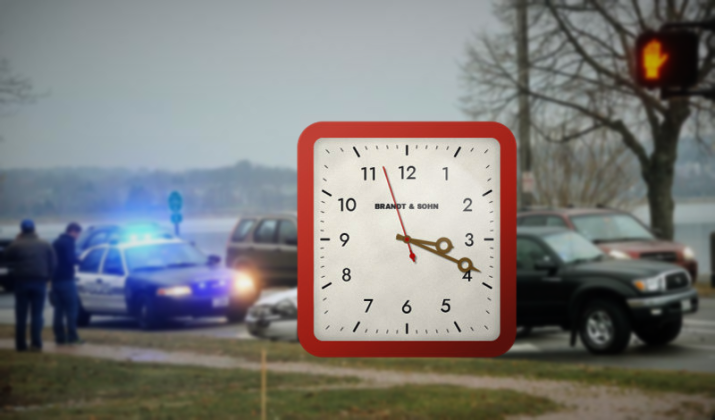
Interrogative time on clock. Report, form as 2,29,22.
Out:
3,18,57
